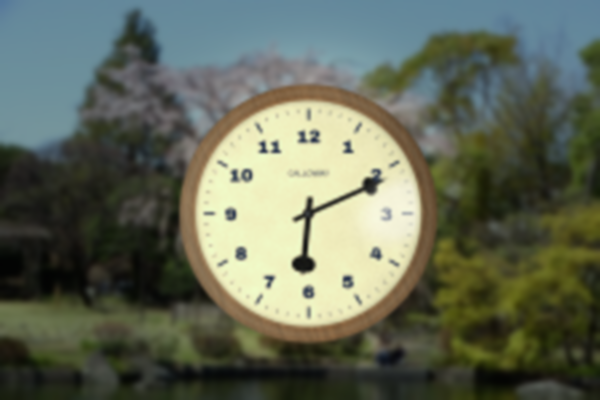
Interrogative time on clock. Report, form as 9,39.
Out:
6,11
